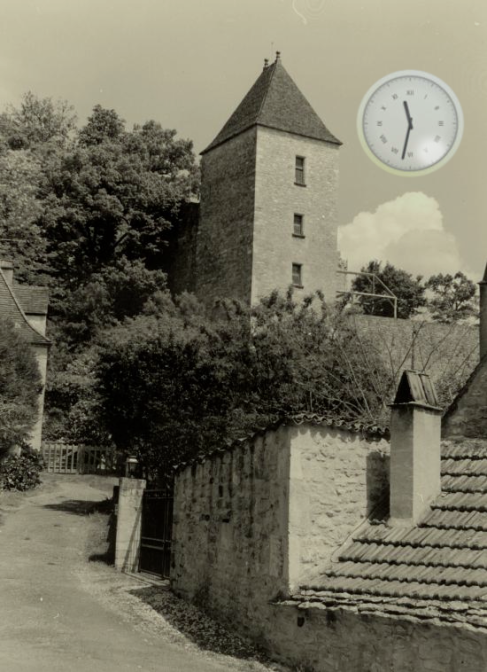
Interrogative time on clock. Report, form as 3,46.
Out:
11,32
